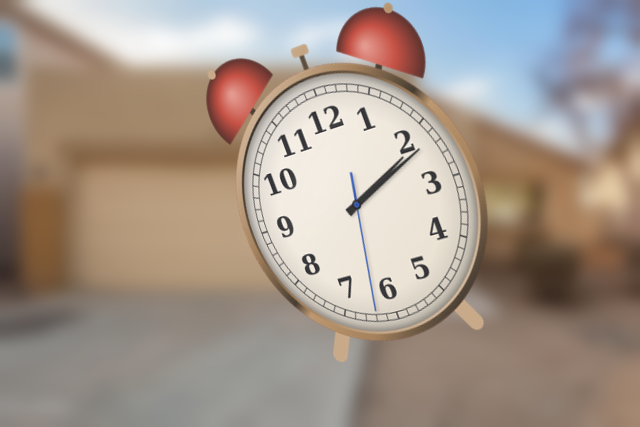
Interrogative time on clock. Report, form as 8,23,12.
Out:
2,11,32
